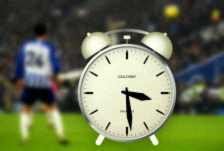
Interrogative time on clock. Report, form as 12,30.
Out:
3,29
